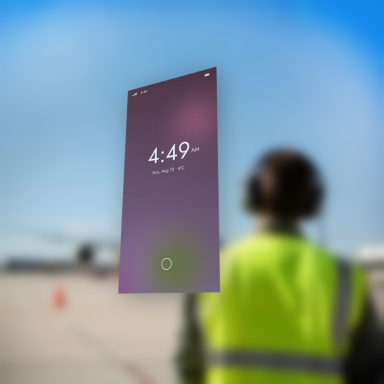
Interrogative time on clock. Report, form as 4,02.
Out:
4,49
